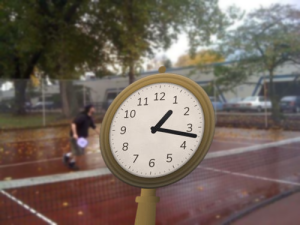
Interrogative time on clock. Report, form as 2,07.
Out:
1,17
